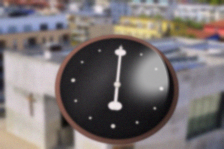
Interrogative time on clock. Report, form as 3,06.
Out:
6,00
